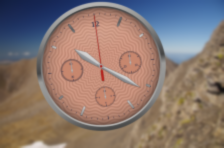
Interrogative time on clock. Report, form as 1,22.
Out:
10,21
